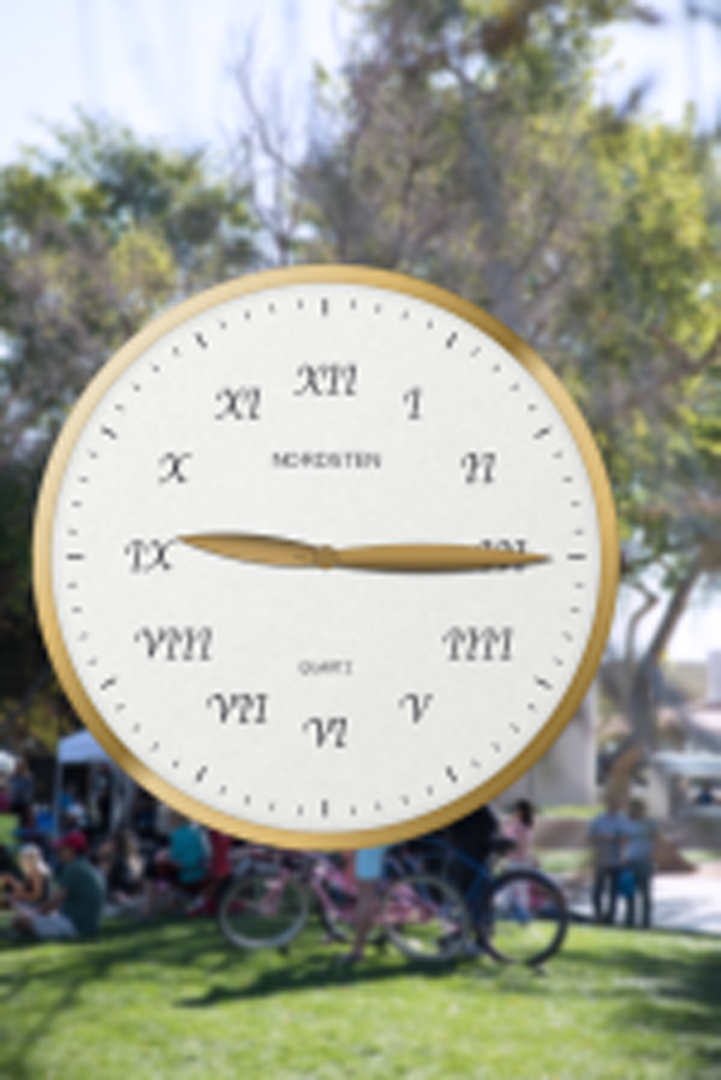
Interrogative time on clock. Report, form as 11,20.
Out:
9,15
